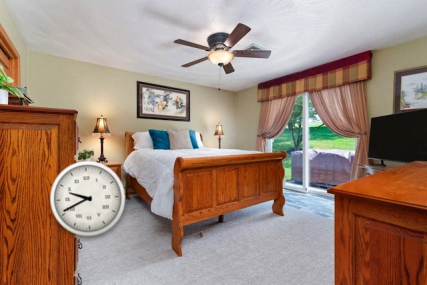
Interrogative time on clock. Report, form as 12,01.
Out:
9,41
